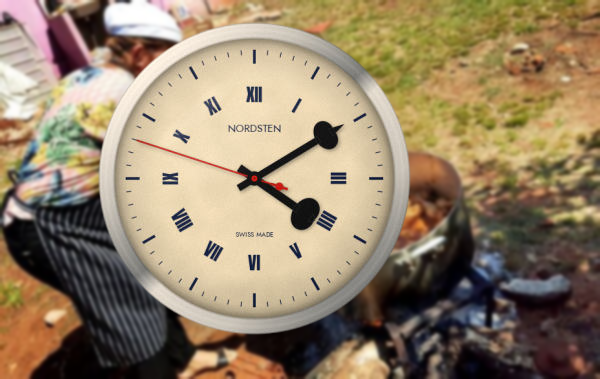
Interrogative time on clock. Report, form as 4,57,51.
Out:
4,09,48
